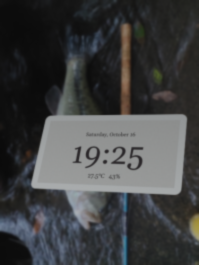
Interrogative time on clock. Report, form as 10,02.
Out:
19,25
